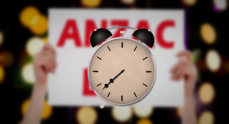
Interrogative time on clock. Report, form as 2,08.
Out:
7,38
